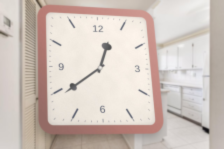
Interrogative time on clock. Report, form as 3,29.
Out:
12,39
